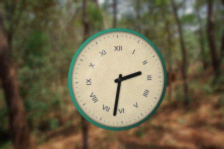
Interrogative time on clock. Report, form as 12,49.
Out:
2,32
